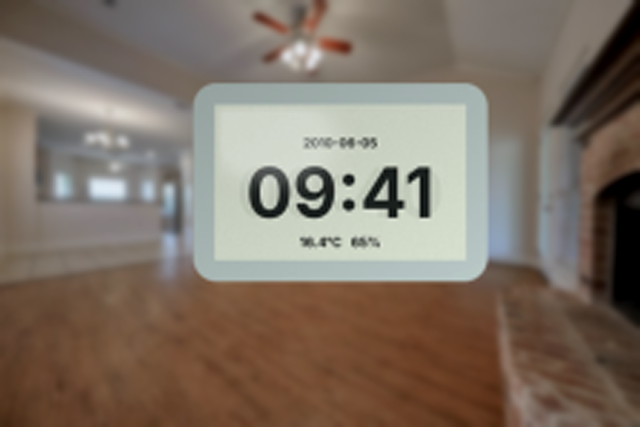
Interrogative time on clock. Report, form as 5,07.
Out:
9,41
